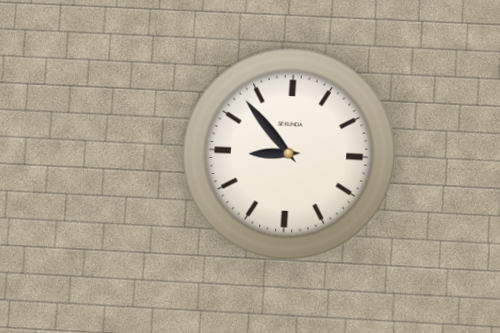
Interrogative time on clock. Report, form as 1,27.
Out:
8,53
